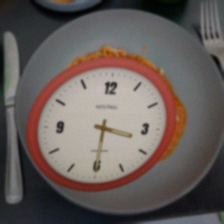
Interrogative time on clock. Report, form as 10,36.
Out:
3,30
